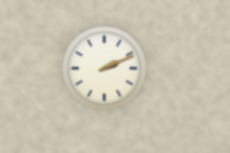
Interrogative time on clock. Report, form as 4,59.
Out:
2,11
